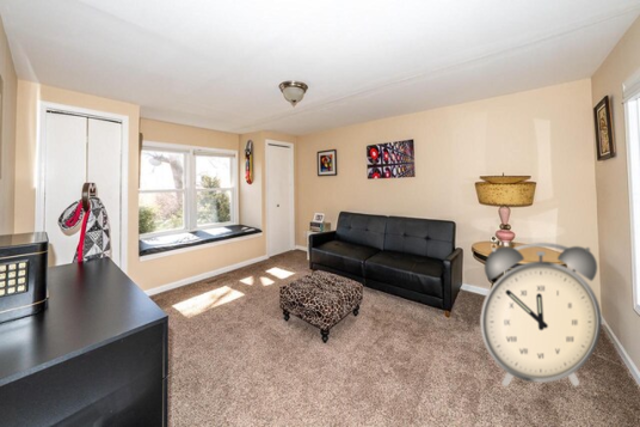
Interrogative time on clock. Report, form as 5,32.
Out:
11,52
